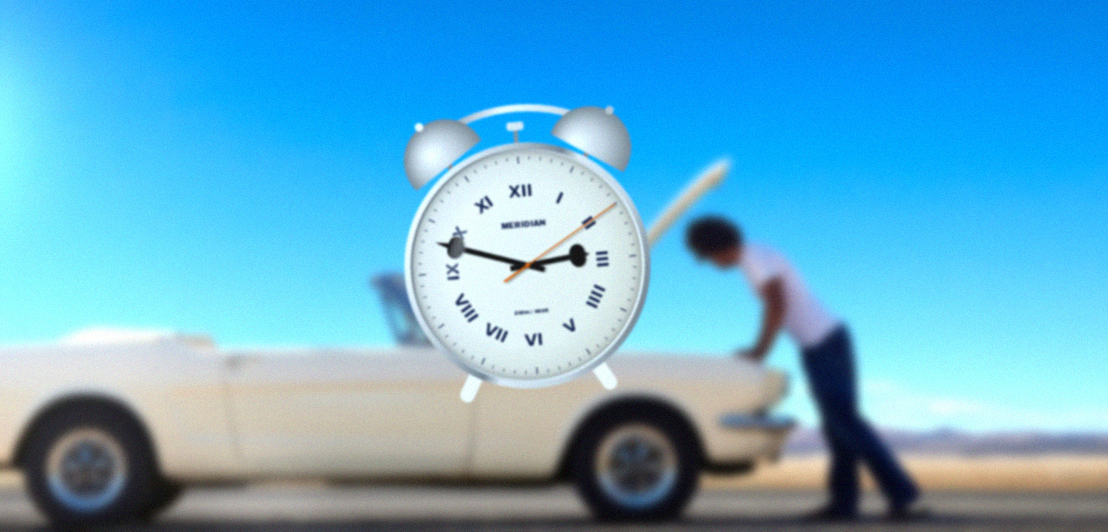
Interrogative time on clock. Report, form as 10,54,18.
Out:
2,48,10
